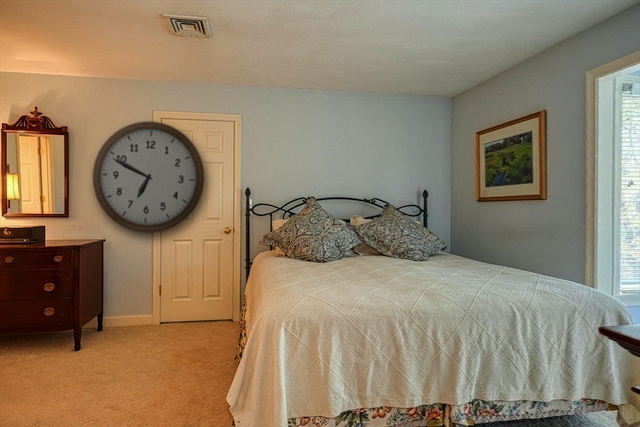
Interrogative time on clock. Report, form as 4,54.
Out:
6,49
